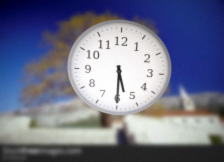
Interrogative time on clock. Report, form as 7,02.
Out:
5,30
